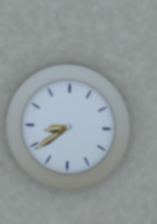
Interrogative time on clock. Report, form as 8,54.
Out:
8,39
